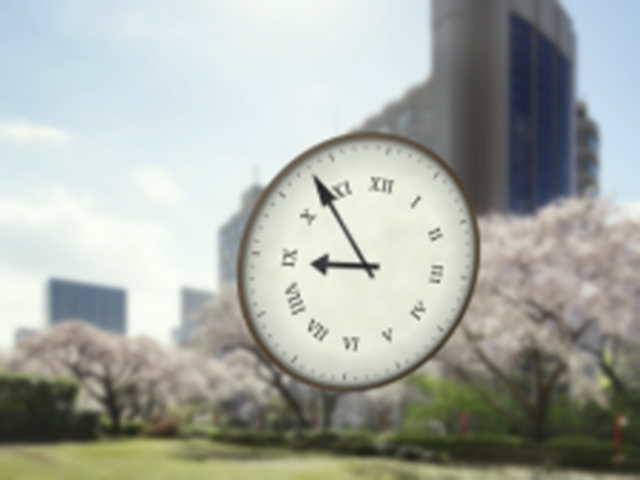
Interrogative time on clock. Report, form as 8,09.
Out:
8,53
